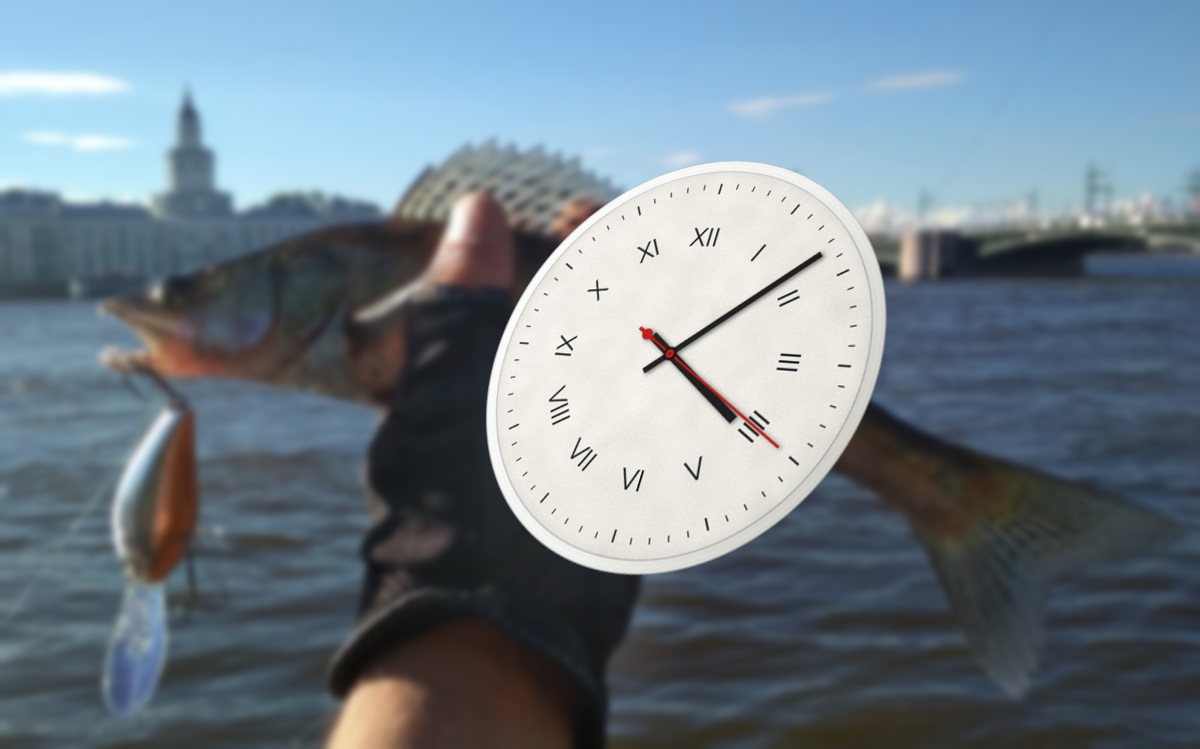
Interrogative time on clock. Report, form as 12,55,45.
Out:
4,08,20
